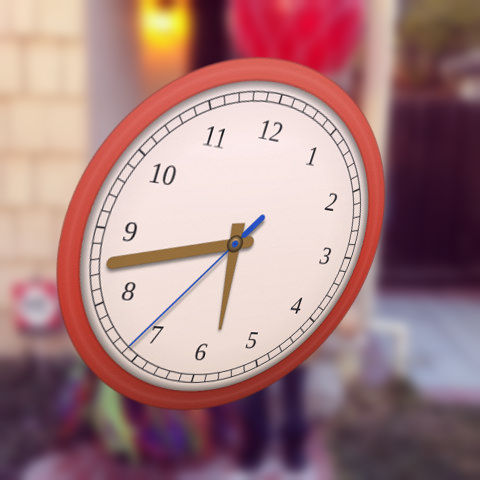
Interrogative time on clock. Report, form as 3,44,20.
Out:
5,42,36
